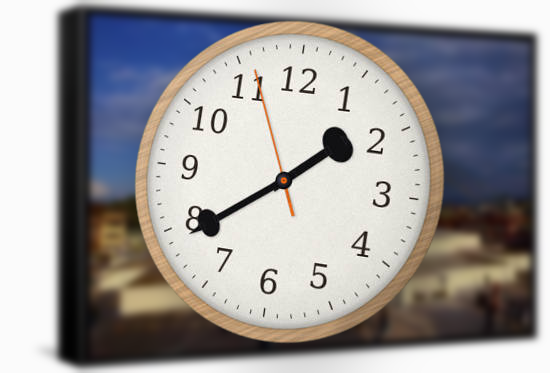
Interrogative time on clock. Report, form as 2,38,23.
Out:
1,38,56
